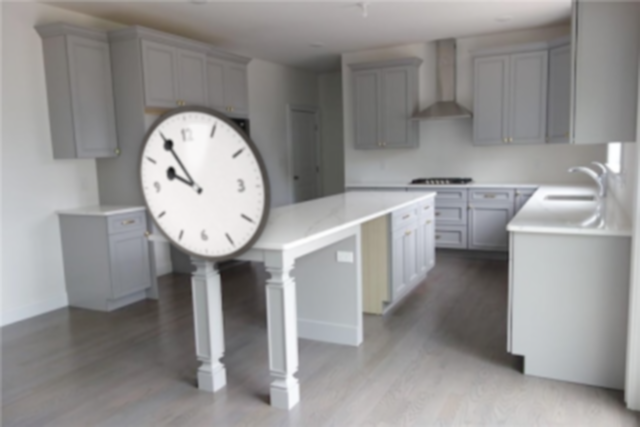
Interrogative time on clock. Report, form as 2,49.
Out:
9,55
